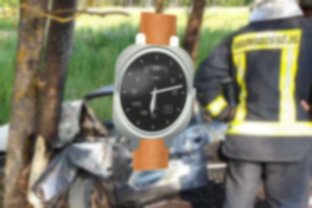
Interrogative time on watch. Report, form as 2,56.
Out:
6,13
